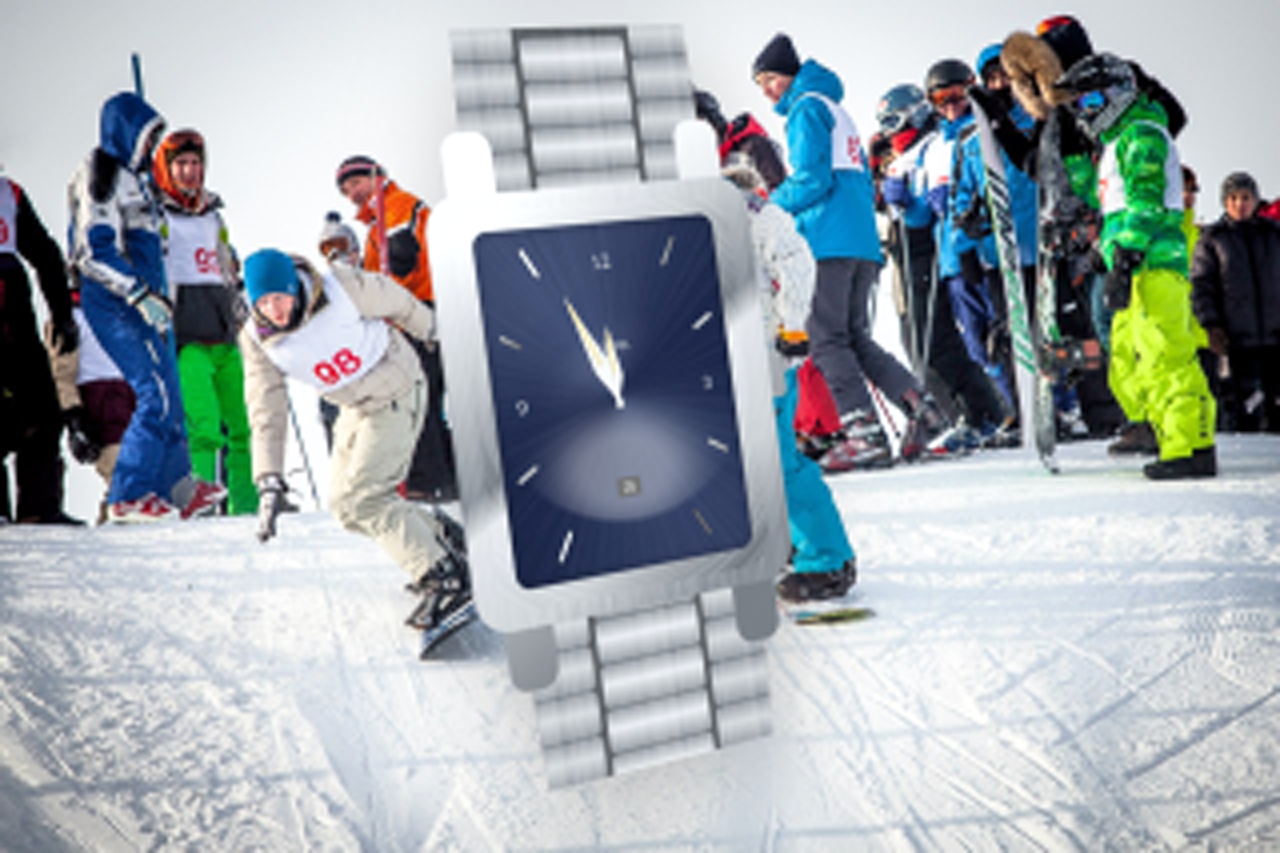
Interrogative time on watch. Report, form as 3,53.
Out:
11,56
